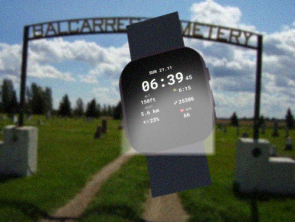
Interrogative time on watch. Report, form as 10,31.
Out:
6,39
